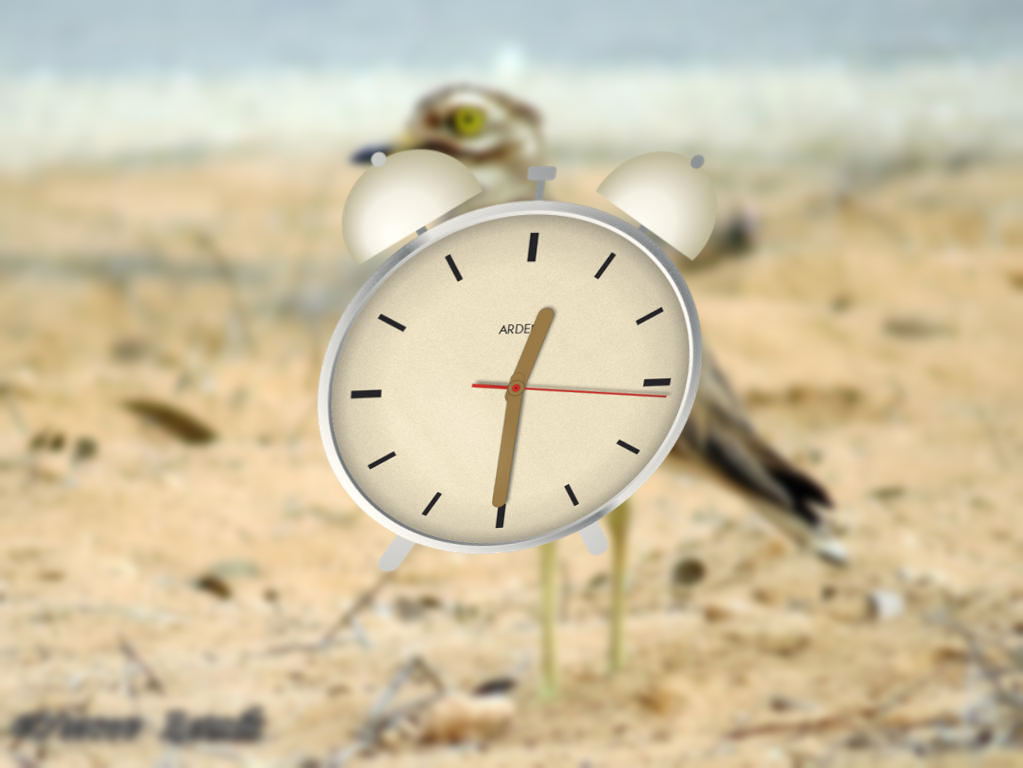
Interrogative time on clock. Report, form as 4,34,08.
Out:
12,30,16
